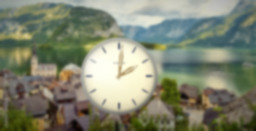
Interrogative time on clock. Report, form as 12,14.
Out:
2,01
